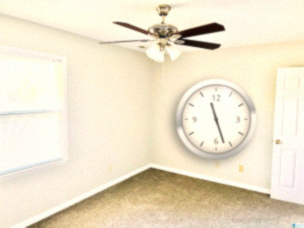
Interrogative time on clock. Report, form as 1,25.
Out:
11,27
